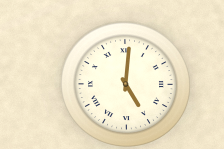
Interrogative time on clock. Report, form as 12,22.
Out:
5,01
